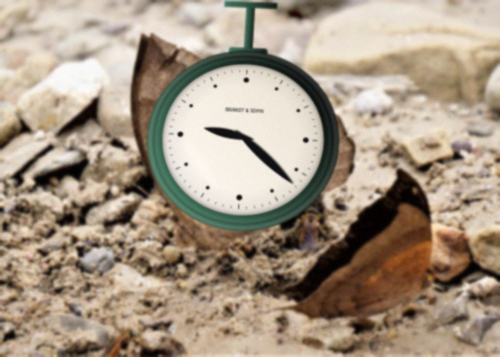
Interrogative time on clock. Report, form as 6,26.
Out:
9,22
